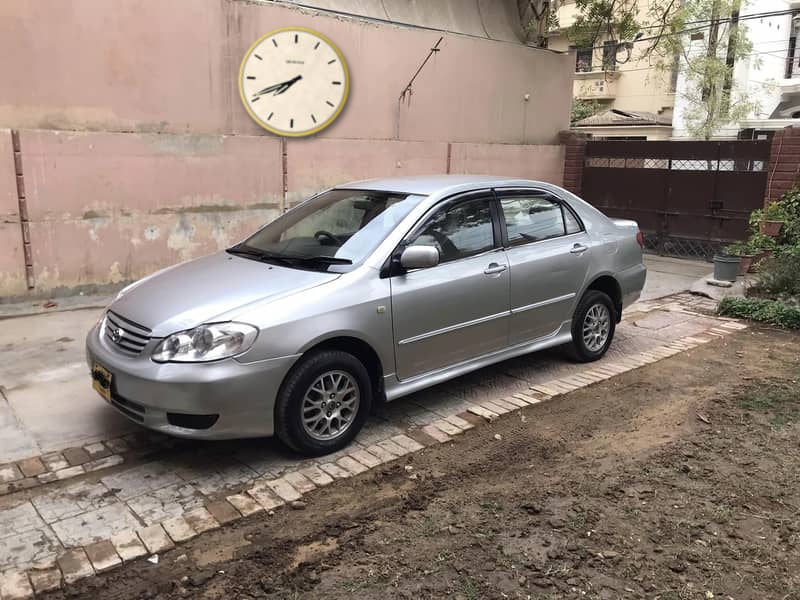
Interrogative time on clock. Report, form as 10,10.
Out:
7,41
